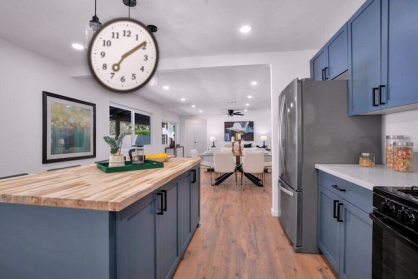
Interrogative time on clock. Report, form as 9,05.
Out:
7,09
